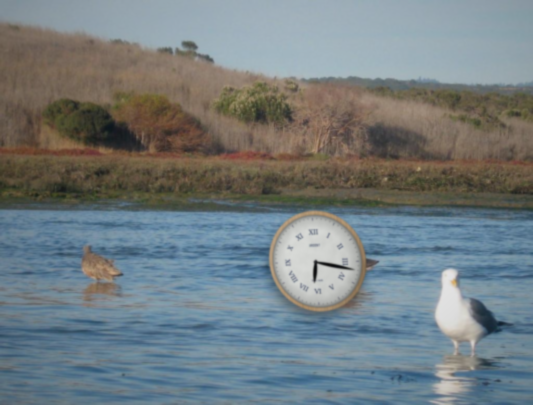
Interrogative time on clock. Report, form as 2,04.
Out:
6,17
